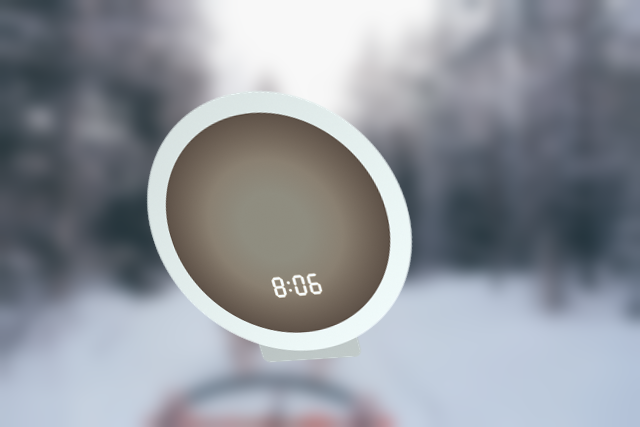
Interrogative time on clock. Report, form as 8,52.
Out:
8,06
